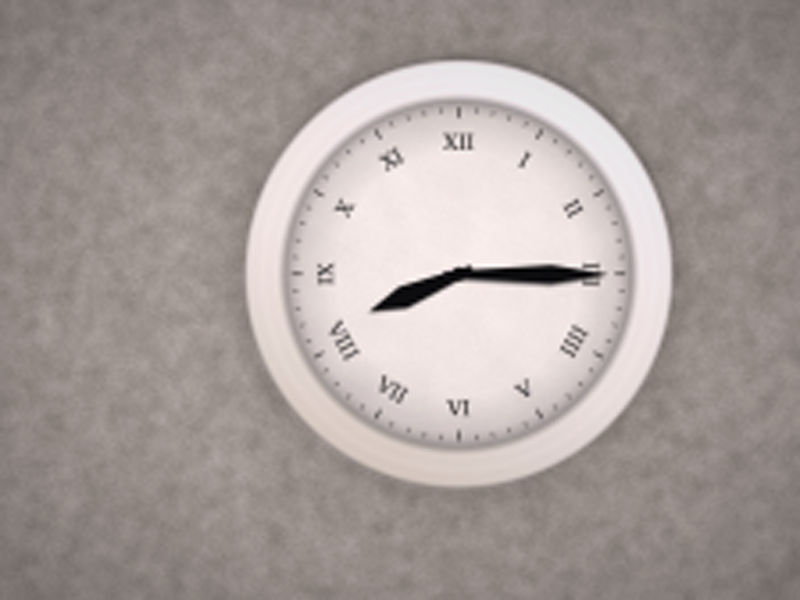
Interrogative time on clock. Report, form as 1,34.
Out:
8,15
